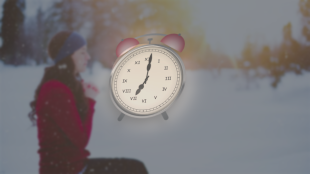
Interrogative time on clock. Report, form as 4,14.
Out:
7,01
